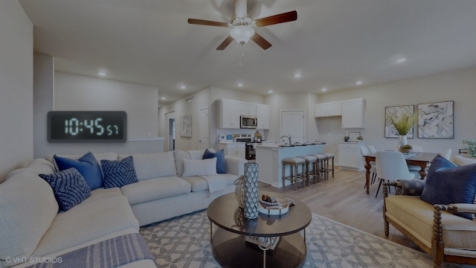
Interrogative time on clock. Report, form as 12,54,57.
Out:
10,45,57
